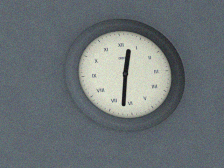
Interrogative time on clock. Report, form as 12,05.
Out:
12,32
